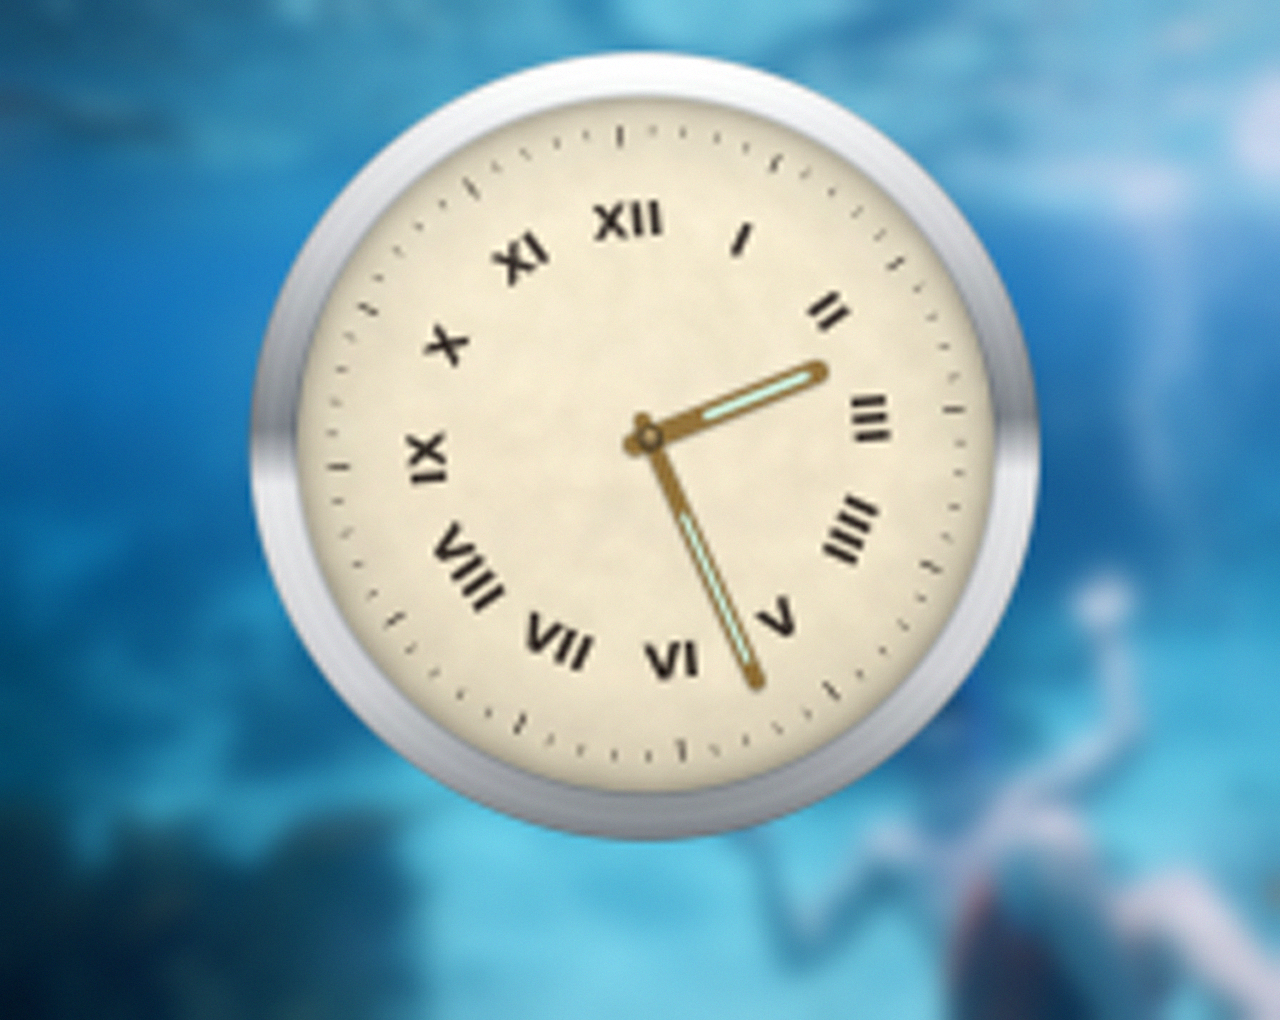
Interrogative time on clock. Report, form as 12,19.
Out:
2,27
